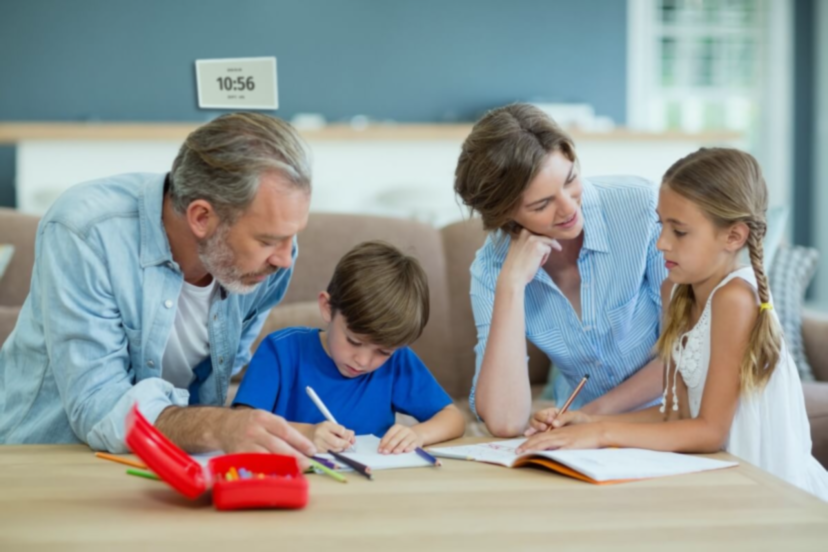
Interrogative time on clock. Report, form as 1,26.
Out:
10,56
